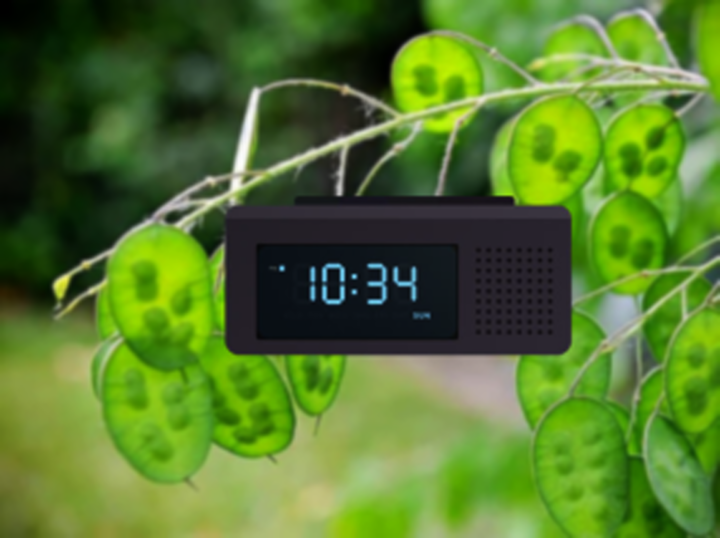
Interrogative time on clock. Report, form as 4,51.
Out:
10,34
